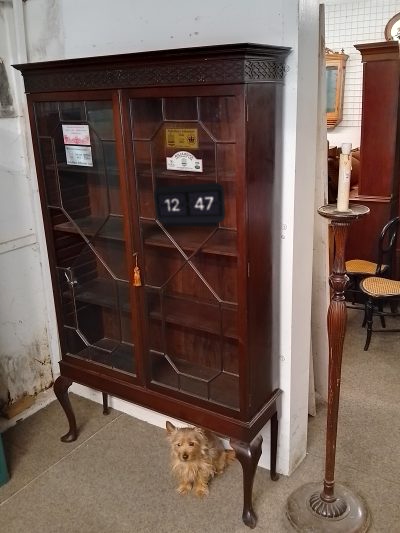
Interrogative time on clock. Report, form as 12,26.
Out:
12,47
